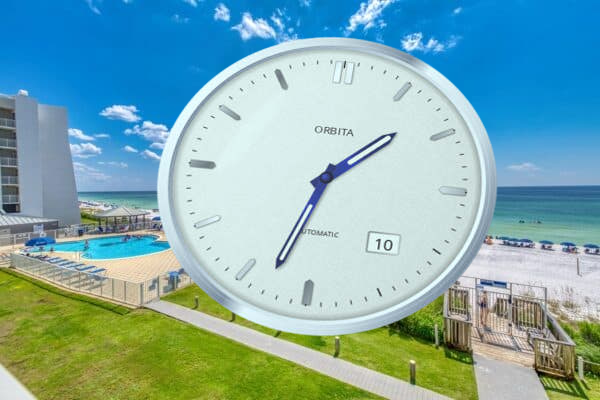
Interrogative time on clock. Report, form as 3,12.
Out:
1,33
